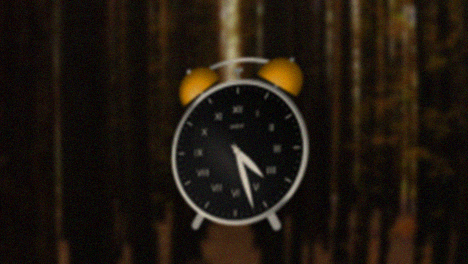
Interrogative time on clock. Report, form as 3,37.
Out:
4,27
